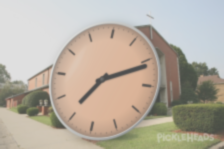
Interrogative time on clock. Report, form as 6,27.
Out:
7,11
